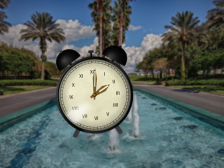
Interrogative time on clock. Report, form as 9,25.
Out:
2,01
